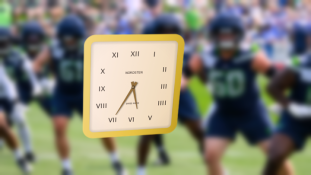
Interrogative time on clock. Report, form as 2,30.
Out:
5,35
